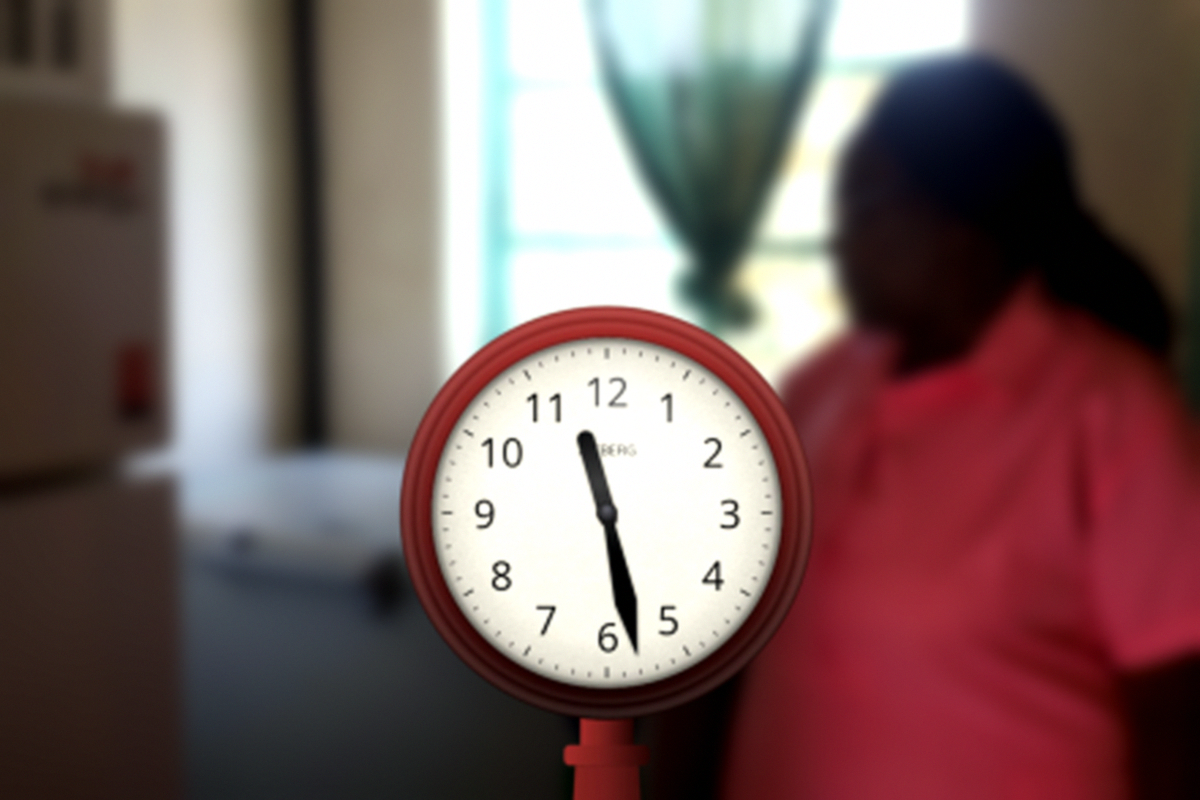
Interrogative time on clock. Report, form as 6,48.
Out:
11,28
